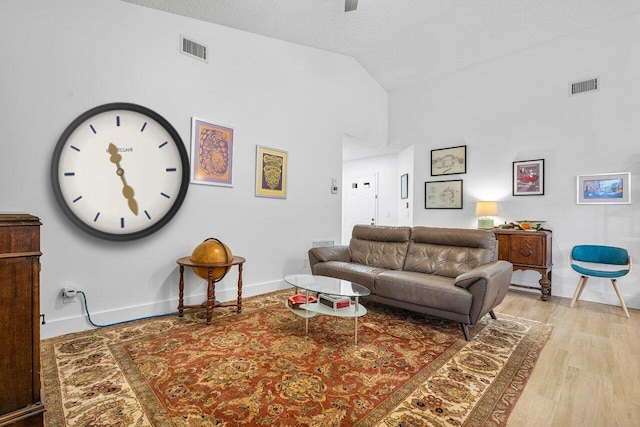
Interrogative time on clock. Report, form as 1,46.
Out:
11,27
